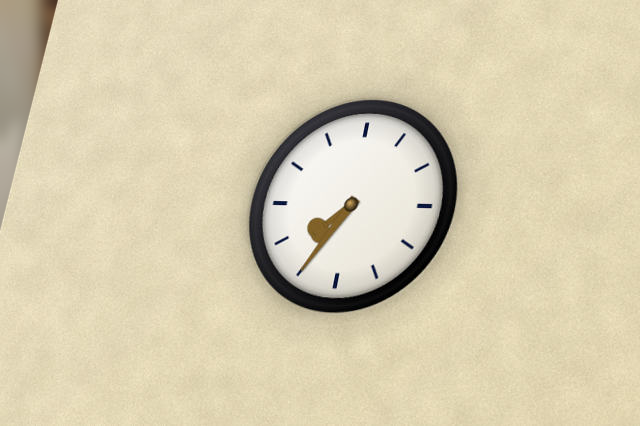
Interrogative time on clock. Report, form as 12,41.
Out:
7,35
